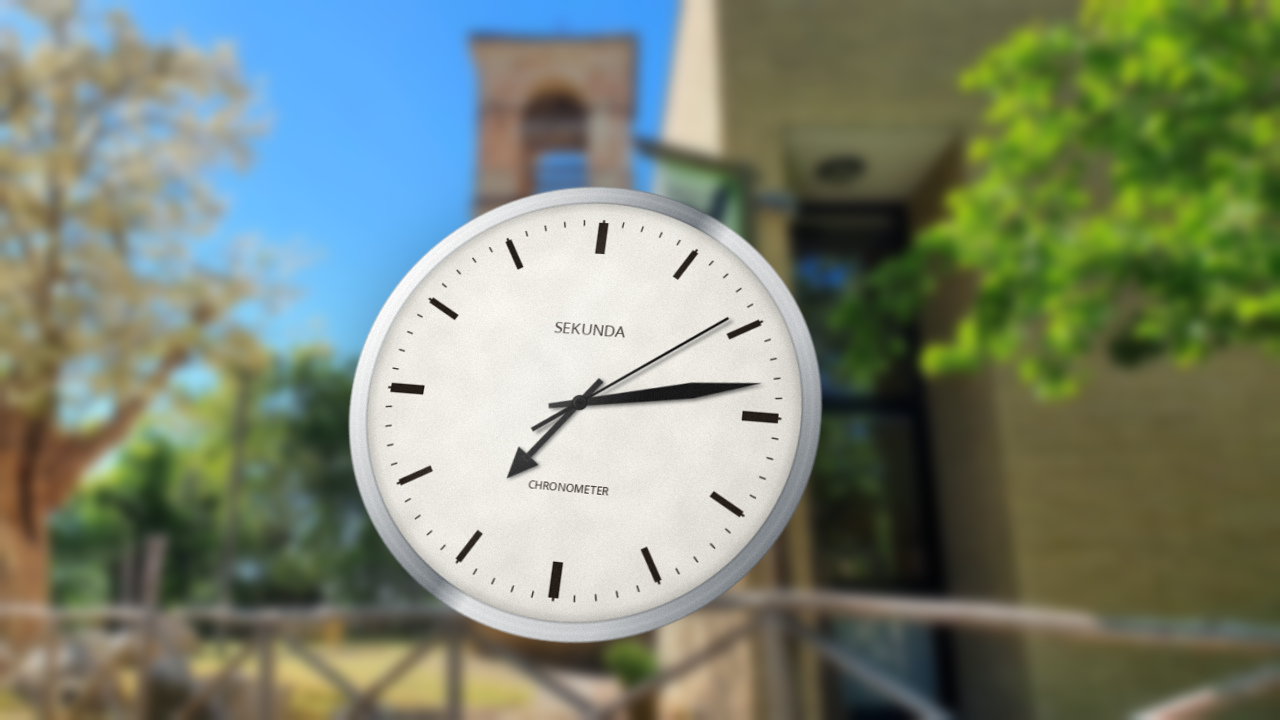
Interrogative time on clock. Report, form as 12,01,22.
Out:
7,13,09
